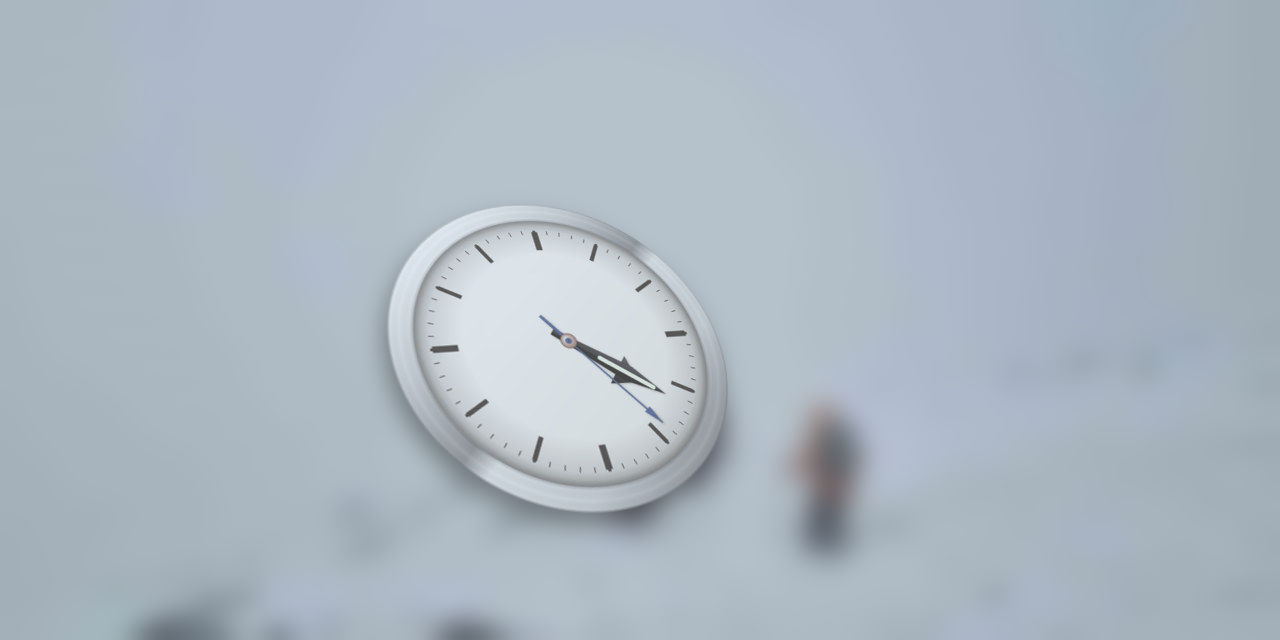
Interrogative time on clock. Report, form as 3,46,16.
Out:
4,21,24
